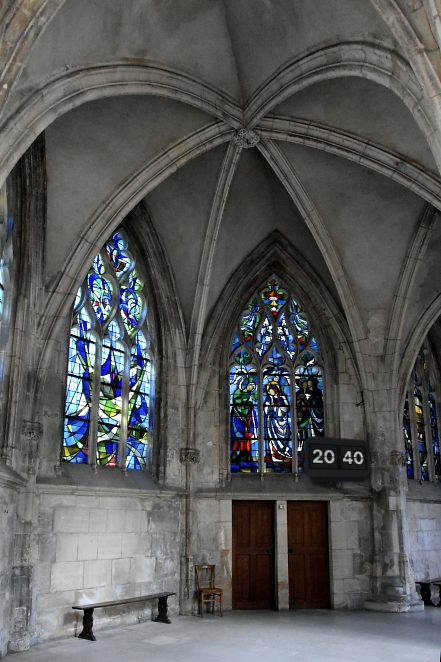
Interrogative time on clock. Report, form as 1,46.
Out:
20,40
